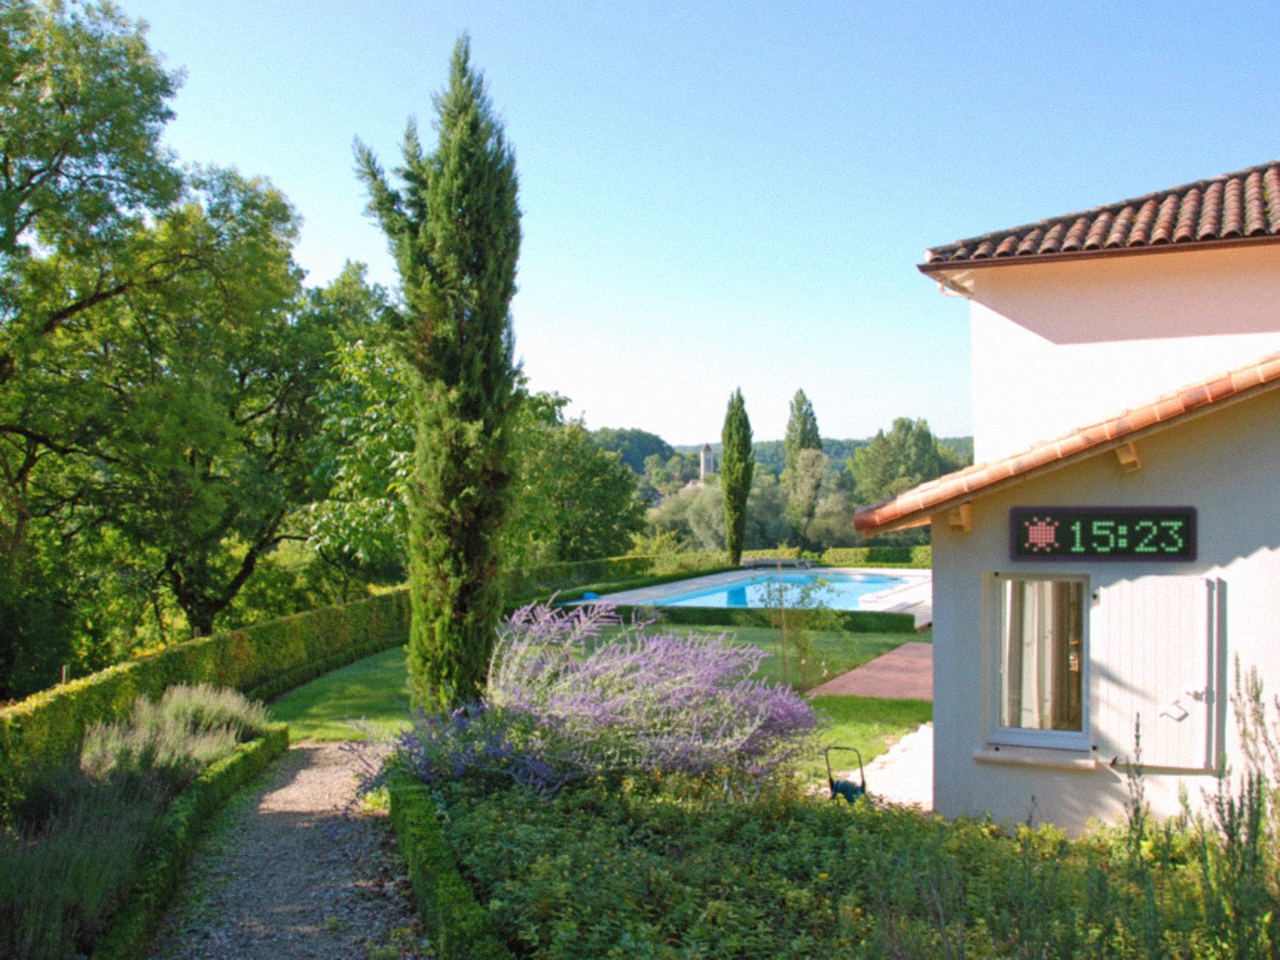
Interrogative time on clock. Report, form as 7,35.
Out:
15,23
